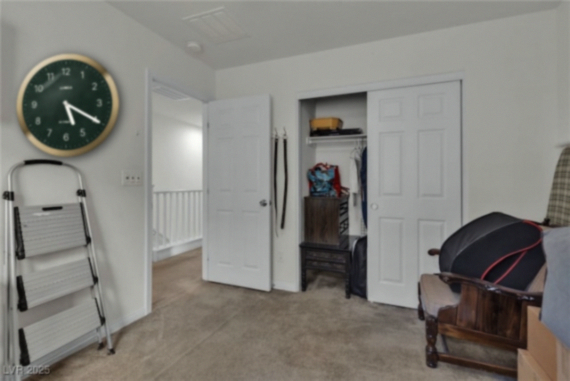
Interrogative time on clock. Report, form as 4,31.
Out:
5,20
